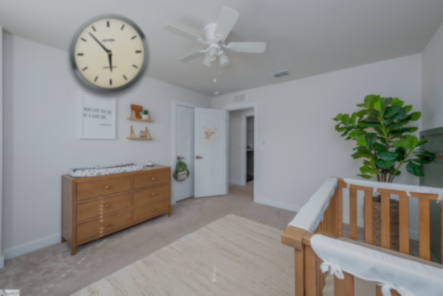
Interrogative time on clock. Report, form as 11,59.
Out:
5,53
